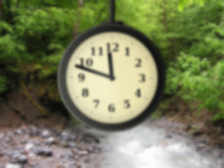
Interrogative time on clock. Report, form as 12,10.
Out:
11,48
